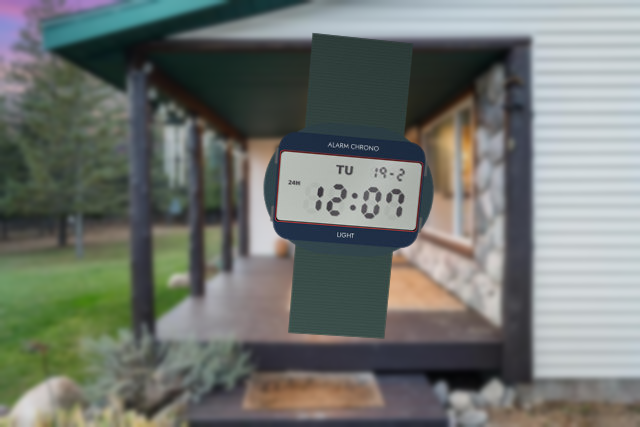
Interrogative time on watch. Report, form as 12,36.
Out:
12,07
